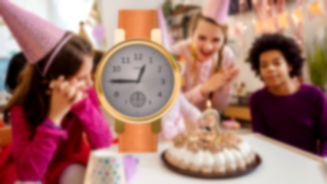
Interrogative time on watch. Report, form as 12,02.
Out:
12,45
